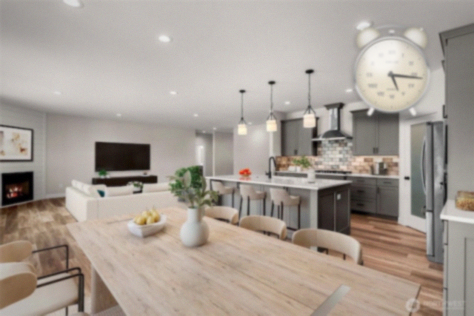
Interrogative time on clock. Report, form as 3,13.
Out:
5,16
